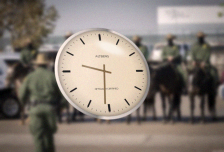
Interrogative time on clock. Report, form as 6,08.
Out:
9,31
